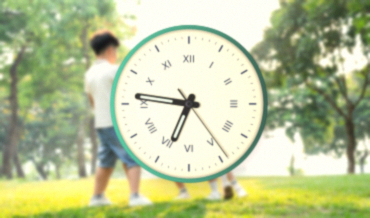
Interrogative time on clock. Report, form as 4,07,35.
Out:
6,46,24
